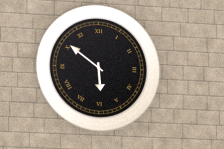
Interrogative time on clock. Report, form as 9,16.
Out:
5,51
